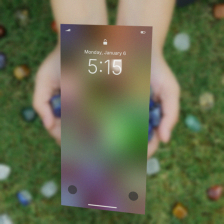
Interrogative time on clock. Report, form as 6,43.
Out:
5,15
